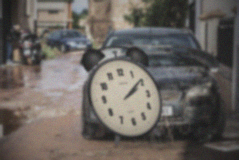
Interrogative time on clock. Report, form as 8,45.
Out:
2,09
